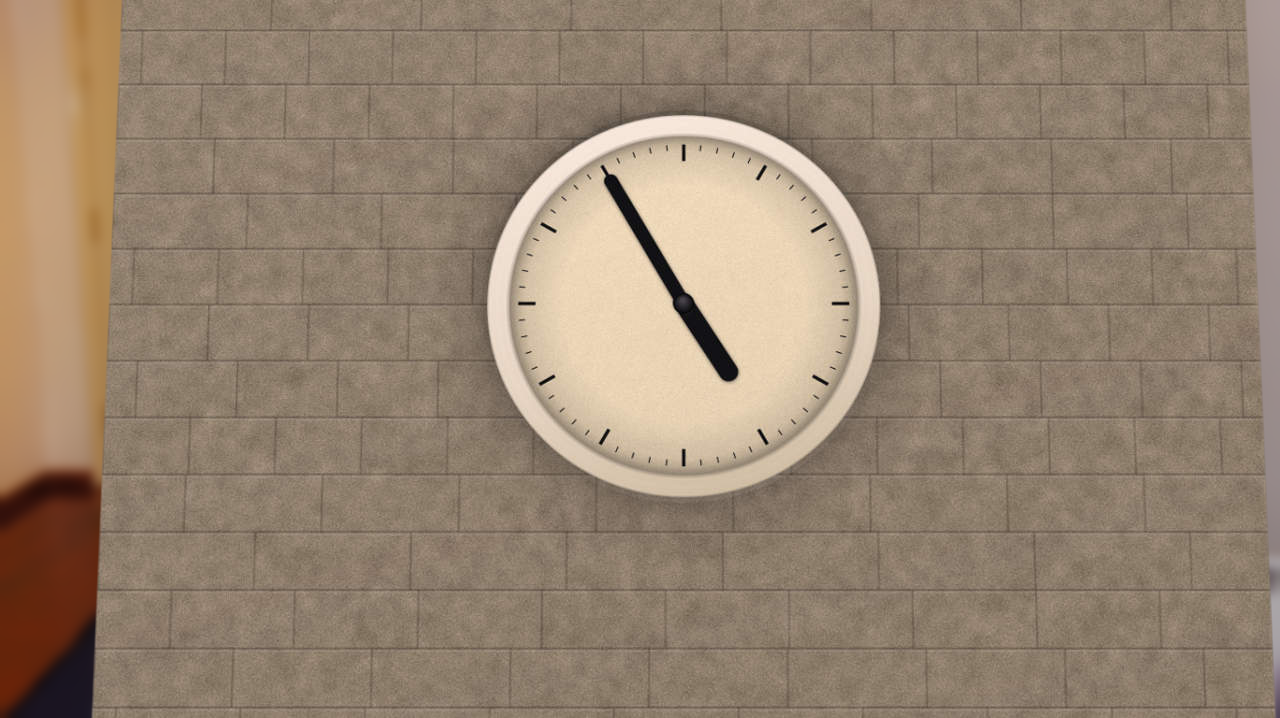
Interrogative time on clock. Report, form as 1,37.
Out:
4,55
